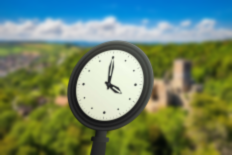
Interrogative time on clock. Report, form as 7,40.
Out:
4,00
